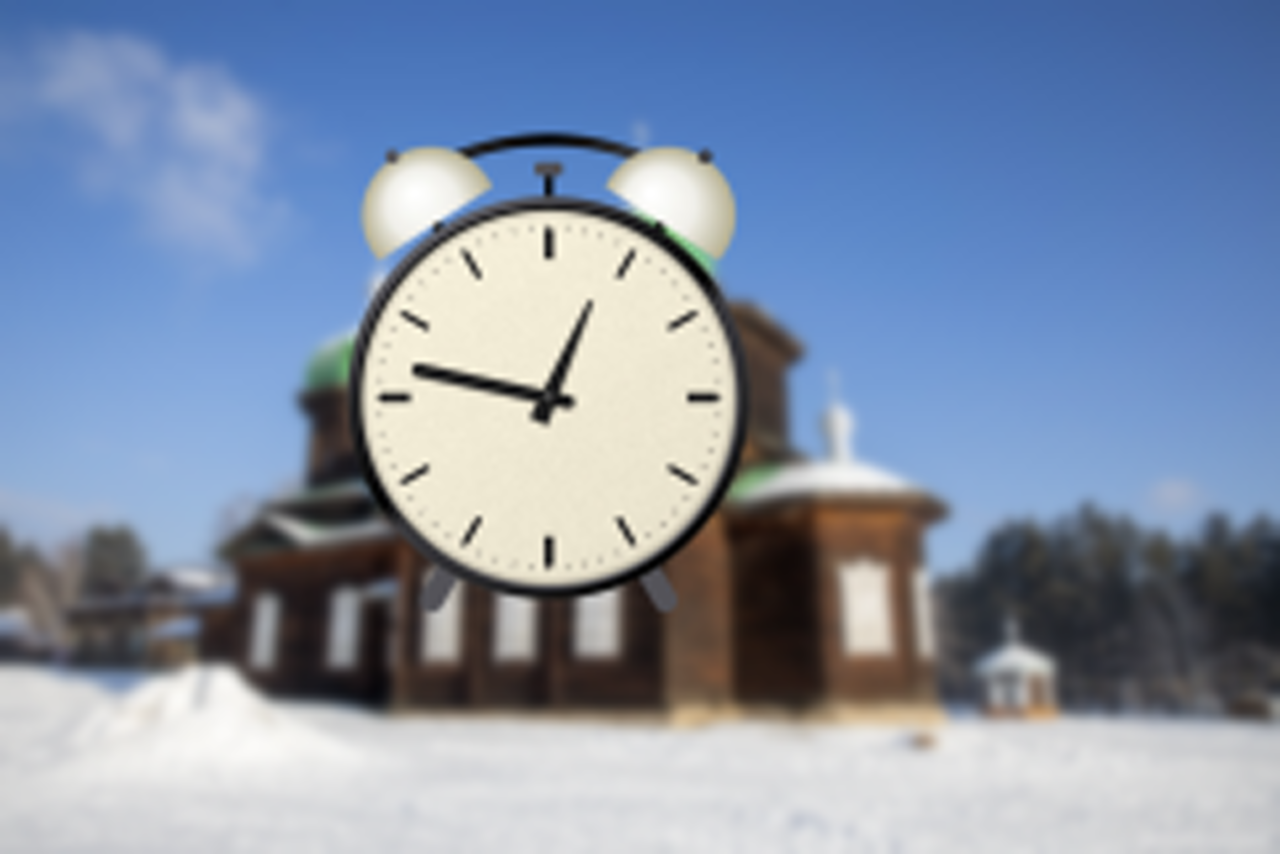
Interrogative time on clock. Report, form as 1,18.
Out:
12,47
